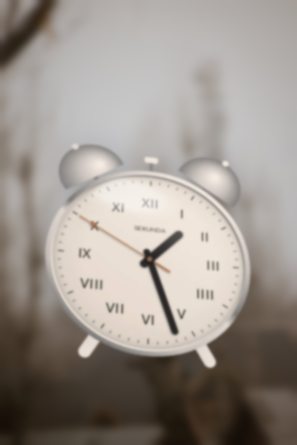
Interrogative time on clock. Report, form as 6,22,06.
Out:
1,26,50
